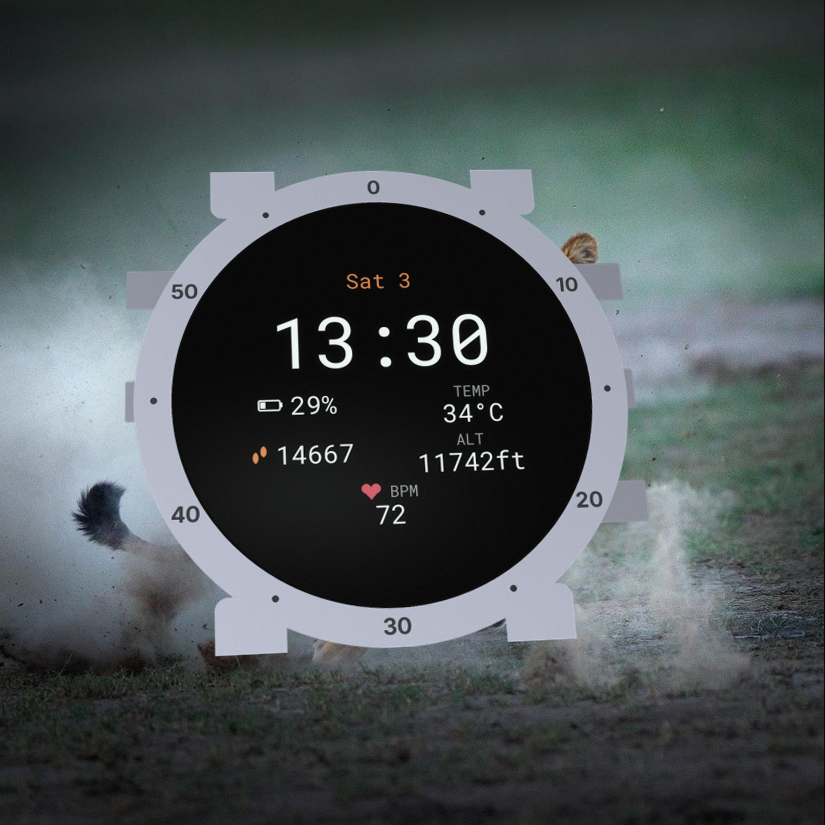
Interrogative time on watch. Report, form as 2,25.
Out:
13,30
